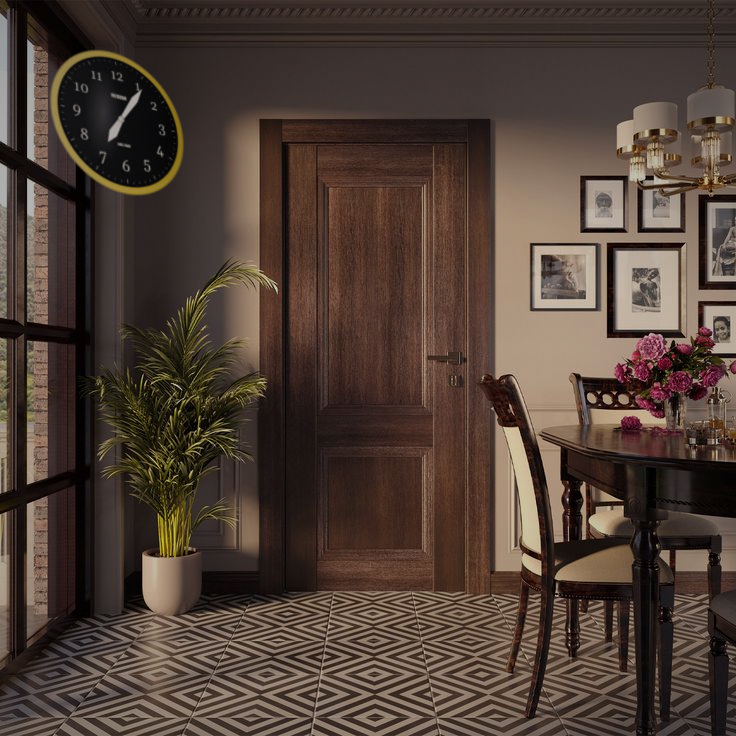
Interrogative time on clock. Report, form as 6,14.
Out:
7,06
